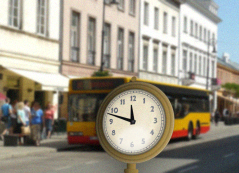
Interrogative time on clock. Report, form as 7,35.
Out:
11,48
